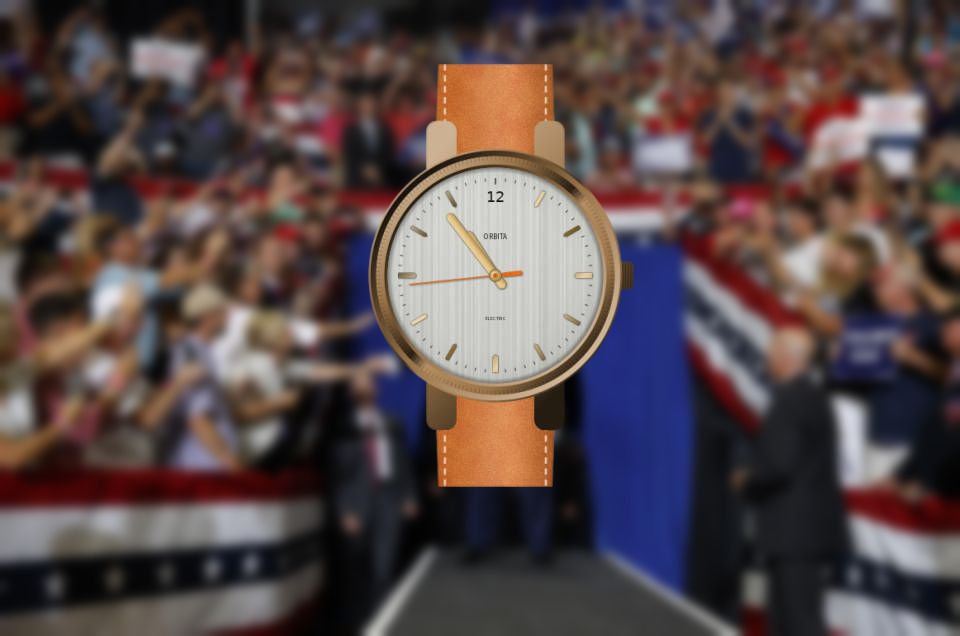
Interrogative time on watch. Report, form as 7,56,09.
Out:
10,53,44
